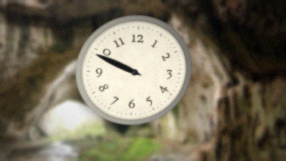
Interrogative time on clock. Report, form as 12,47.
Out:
9,49
